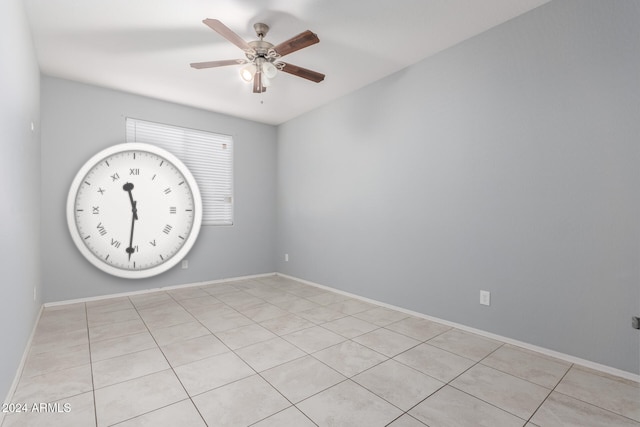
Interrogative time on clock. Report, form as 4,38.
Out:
11,31
